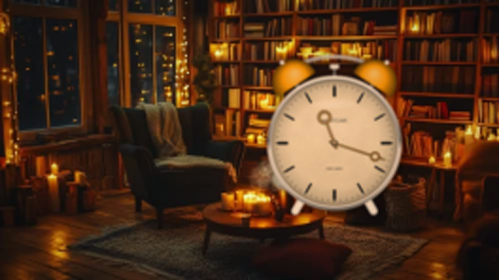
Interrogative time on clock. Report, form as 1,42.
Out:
11,18
